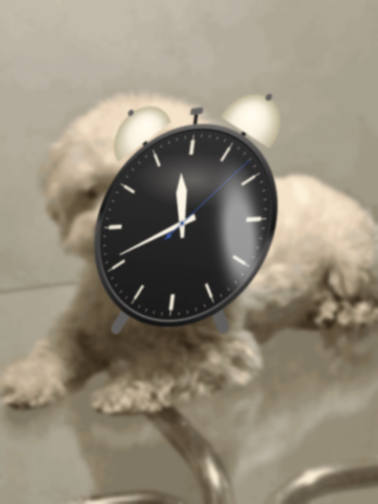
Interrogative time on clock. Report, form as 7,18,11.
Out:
11,41,08
